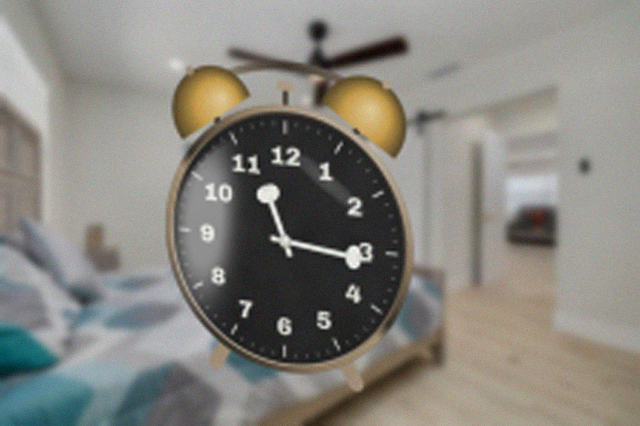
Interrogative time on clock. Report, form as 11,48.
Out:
11,16
